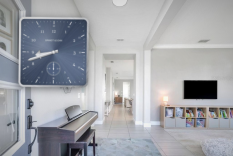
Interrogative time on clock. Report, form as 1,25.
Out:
8,42
